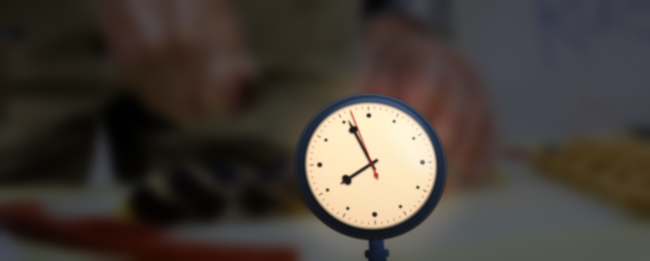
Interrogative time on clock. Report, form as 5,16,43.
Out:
7,55,57
